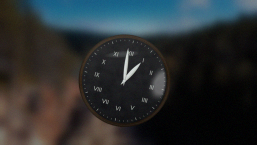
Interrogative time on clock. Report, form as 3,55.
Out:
12,59
